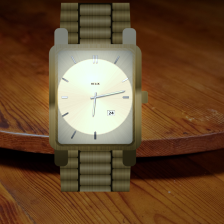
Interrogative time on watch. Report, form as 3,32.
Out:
6,13
